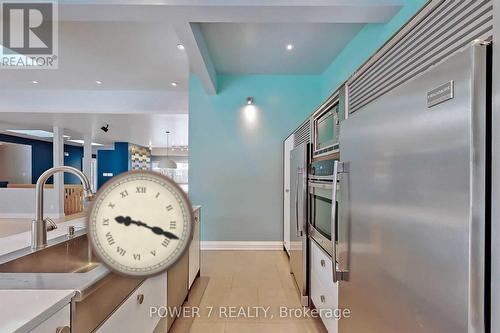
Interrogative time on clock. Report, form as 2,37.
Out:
9,18
